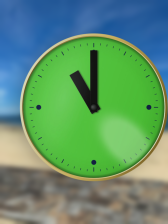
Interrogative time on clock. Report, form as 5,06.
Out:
11,00
